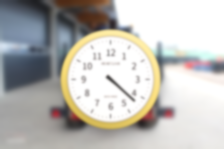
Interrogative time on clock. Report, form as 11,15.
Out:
4,22
